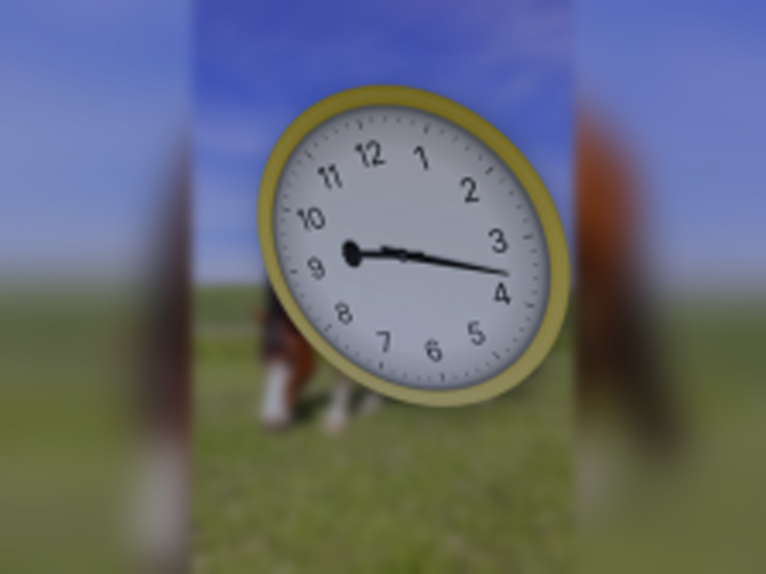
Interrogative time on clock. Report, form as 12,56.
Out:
9,18
